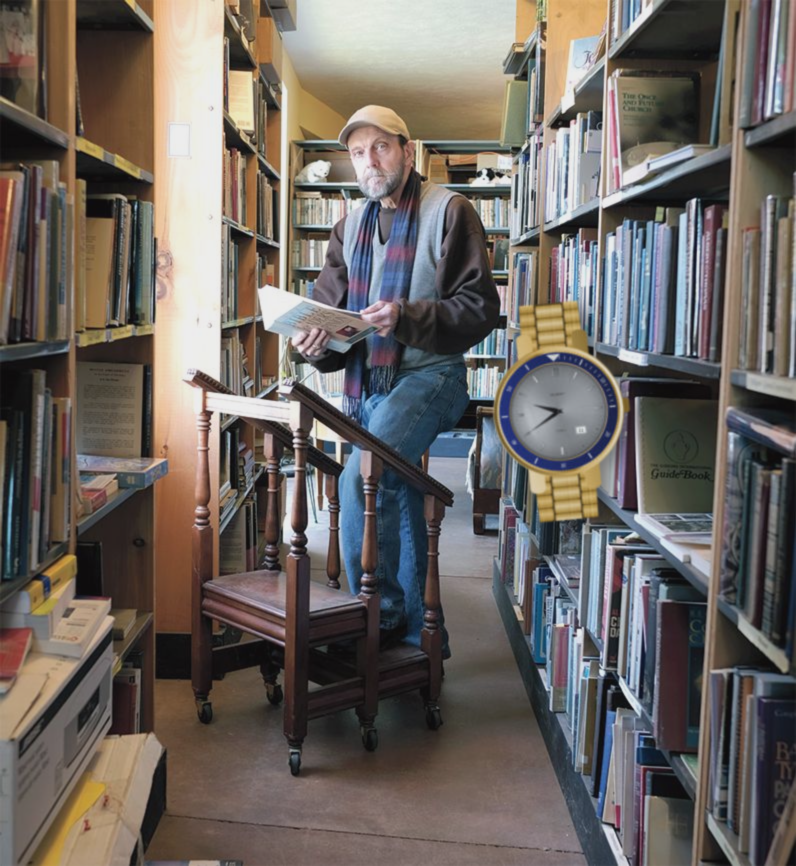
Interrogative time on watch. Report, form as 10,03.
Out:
9,40
